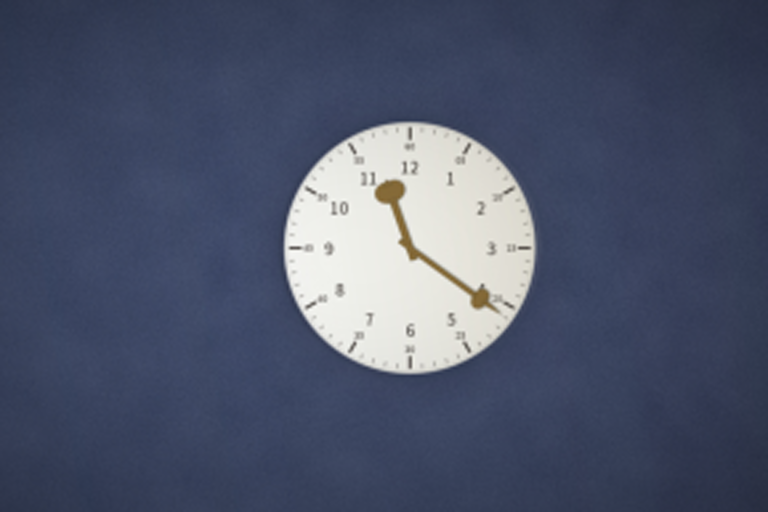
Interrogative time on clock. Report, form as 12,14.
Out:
11,21
